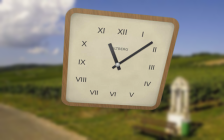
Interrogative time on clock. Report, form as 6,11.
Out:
11,08
